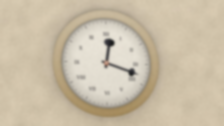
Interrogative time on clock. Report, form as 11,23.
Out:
12,18
